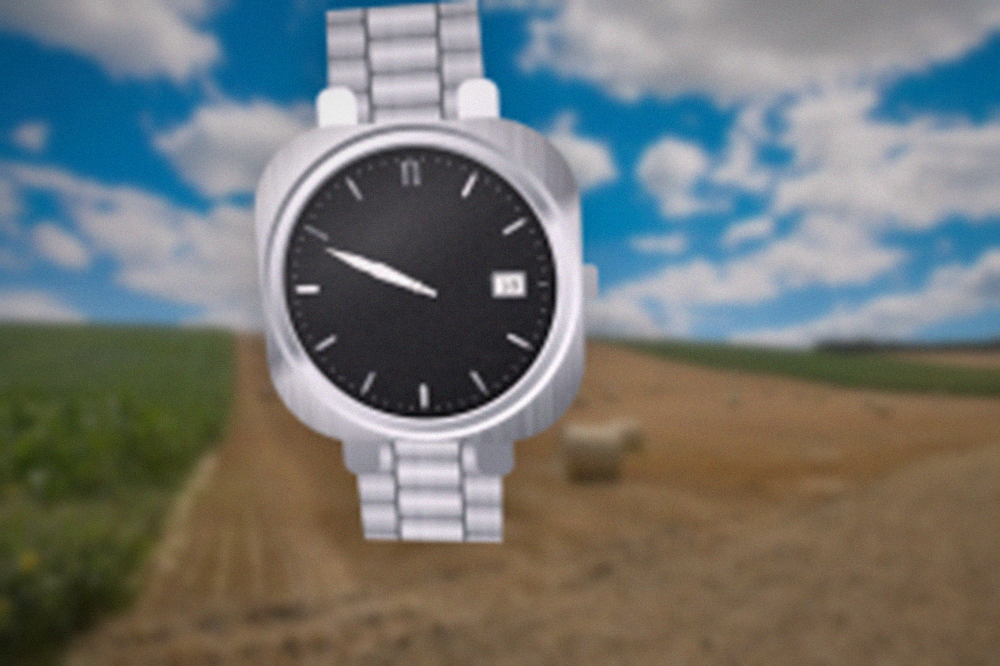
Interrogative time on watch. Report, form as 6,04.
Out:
9,49
